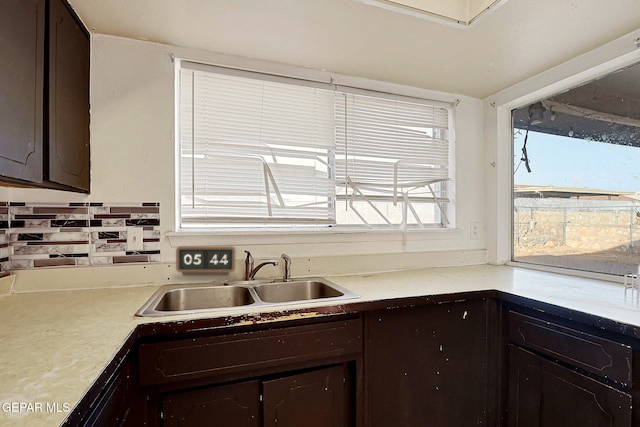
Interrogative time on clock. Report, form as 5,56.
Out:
5,44
